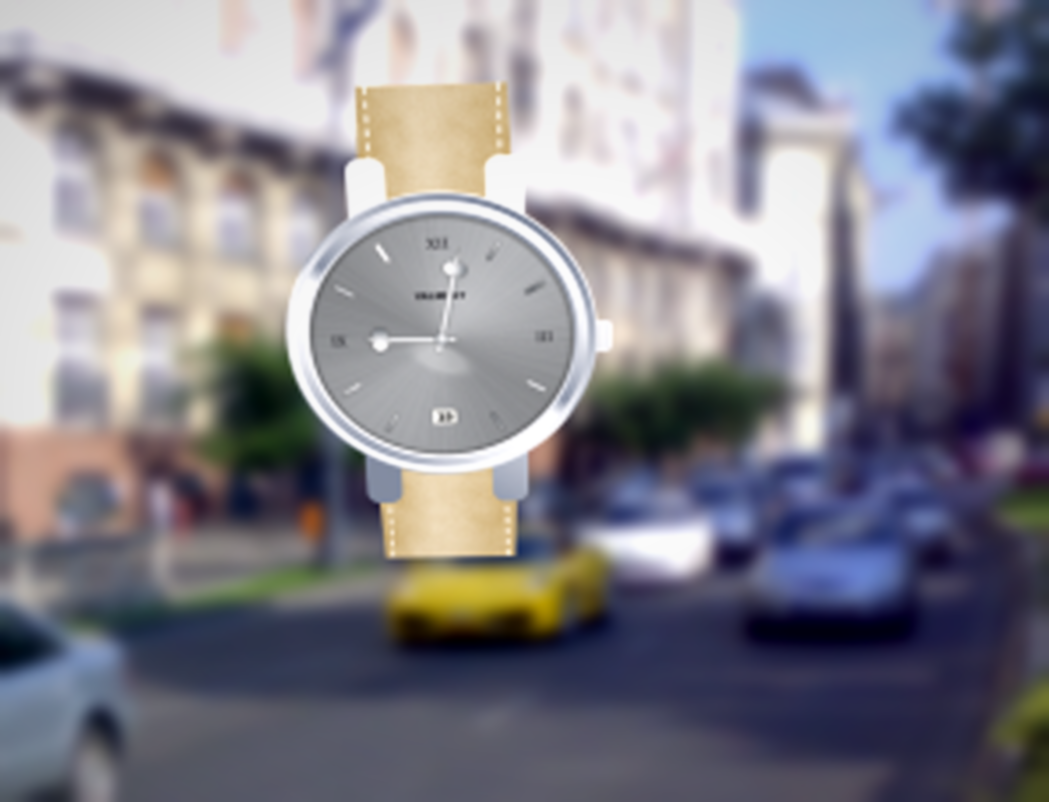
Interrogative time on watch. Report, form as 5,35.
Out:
9,02
